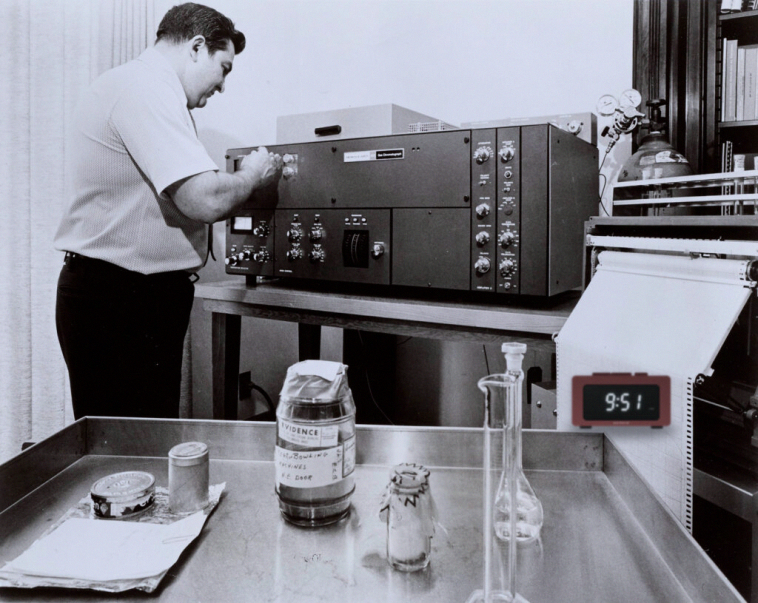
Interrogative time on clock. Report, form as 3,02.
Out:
9,51
